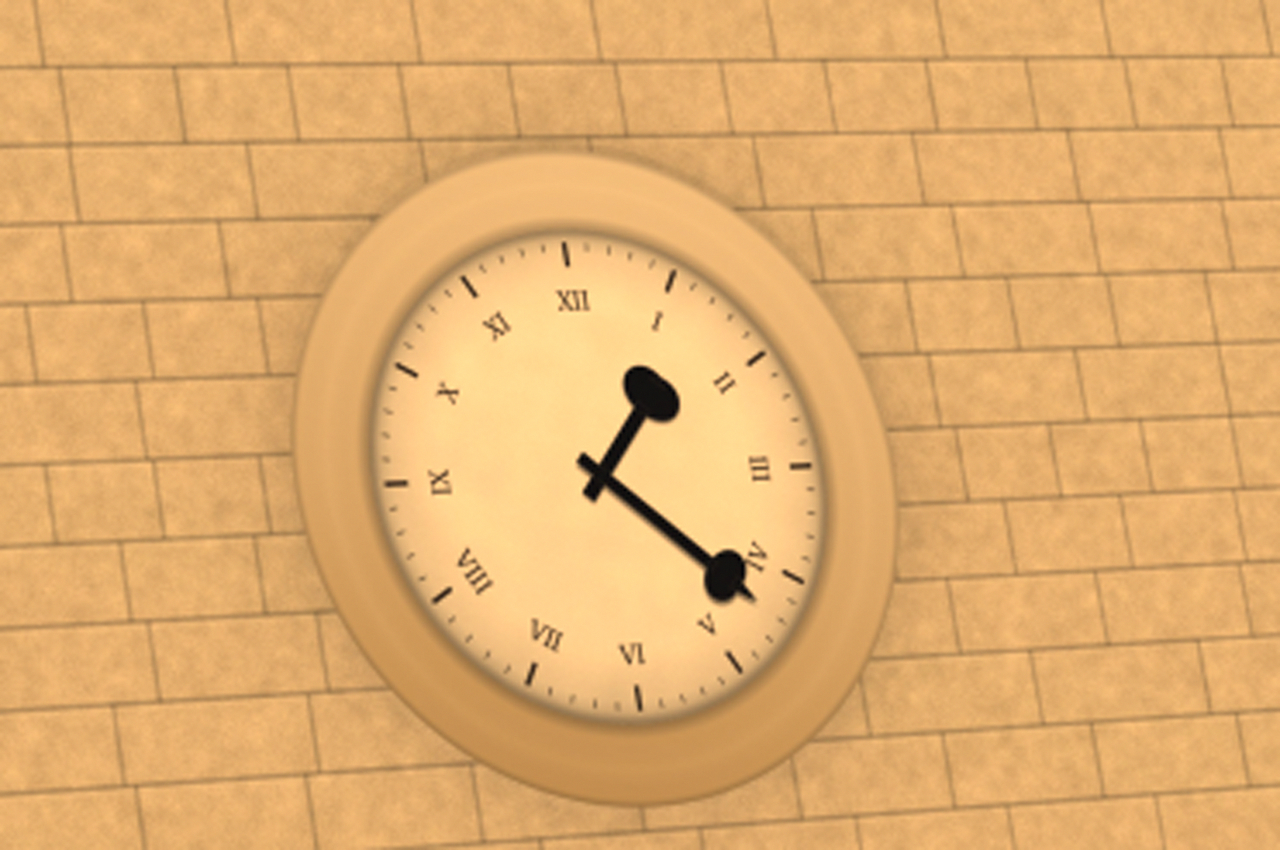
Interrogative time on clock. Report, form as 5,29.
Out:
1,22
